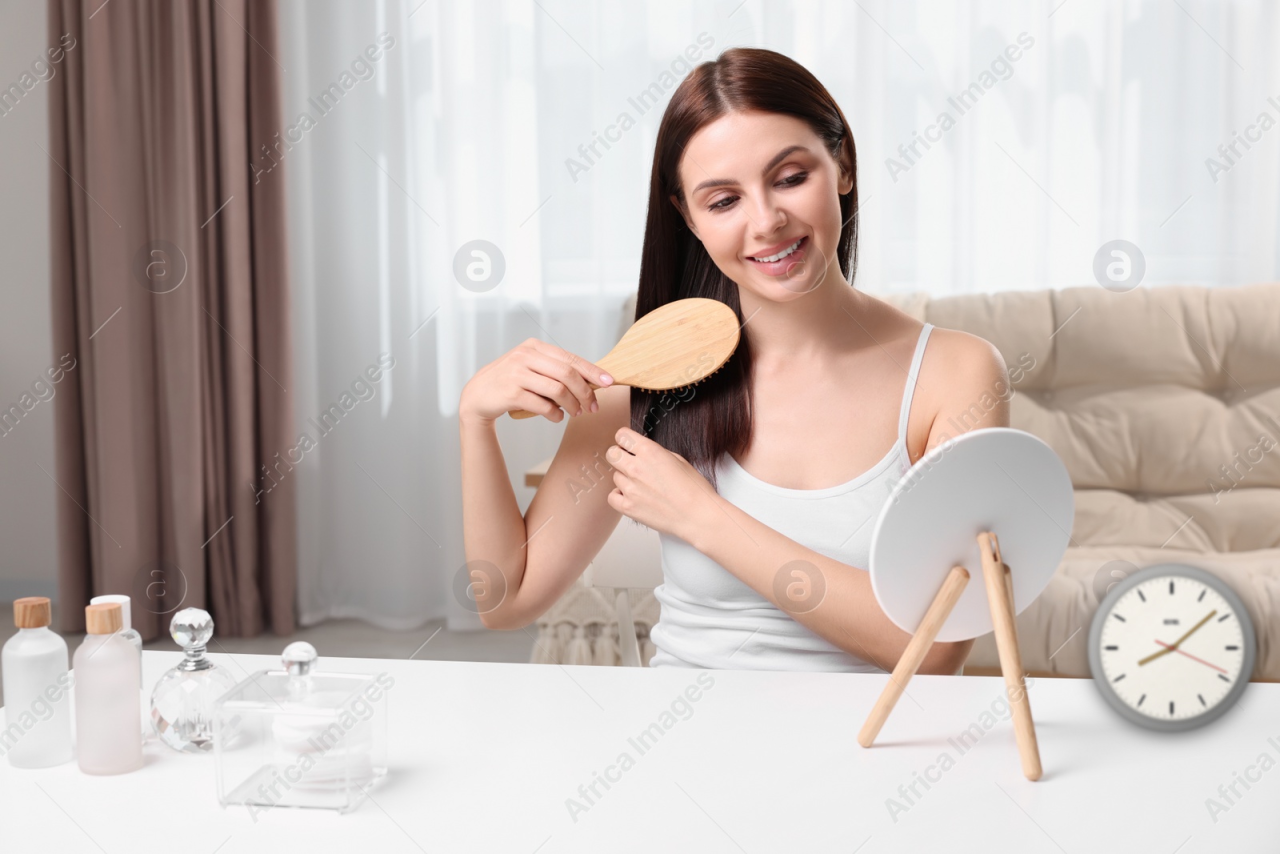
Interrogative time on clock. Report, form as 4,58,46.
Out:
8,08,19
